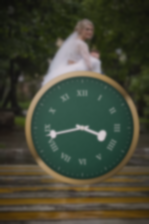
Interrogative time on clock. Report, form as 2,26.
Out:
3,43
